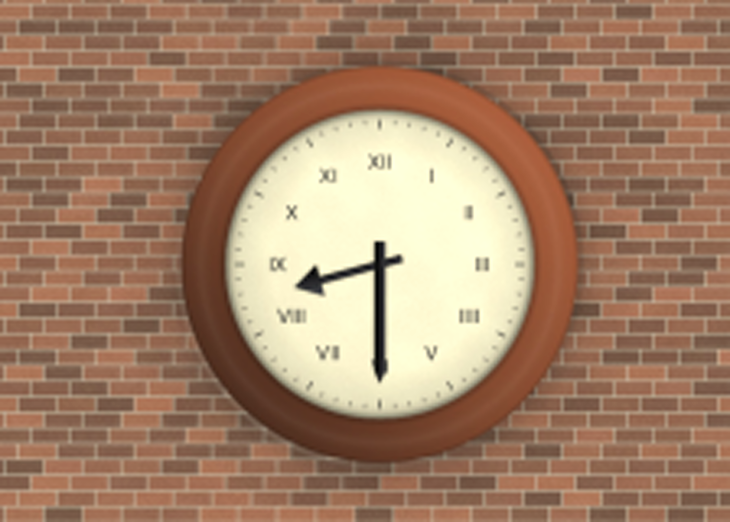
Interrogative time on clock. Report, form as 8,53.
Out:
8,30
